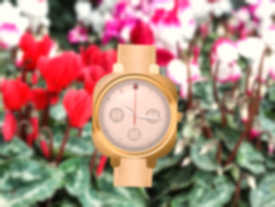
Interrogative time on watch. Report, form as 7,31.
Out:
10,16
